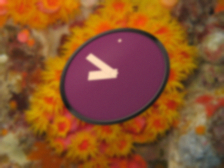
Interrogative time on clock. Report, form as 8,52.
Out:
8,51
